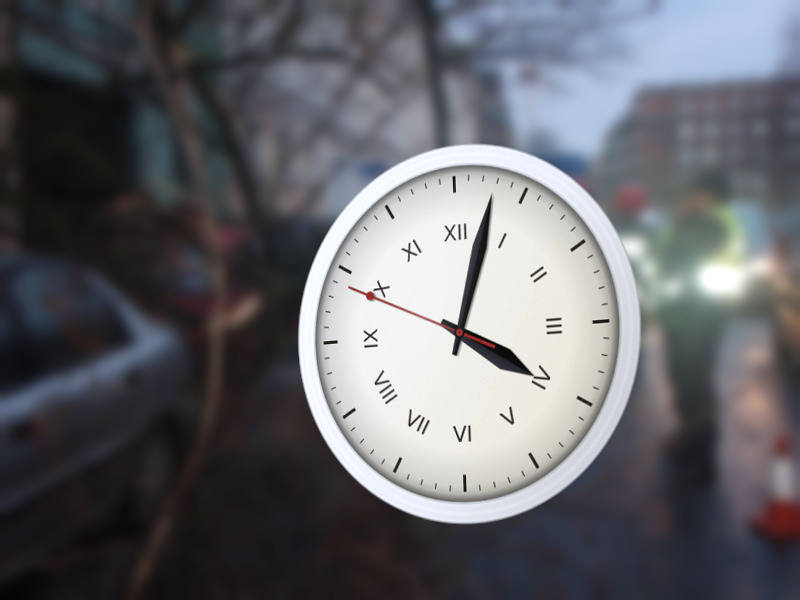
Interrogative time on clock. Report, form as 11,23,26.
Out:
4,02,49
